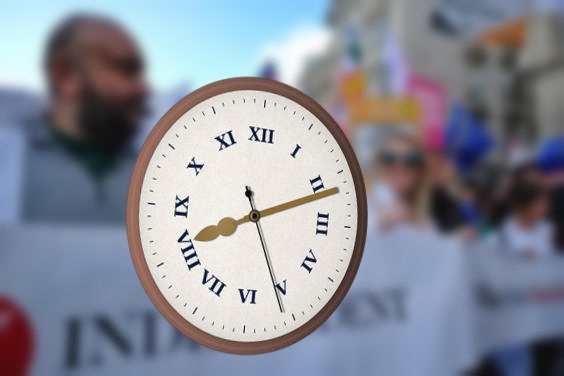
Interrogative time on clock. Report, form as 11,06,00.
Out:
8,11,26
